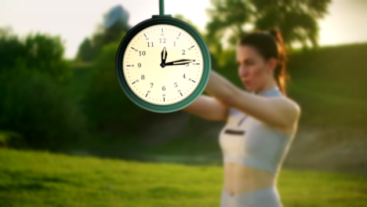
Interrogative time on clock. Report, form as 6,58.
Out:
12,14
